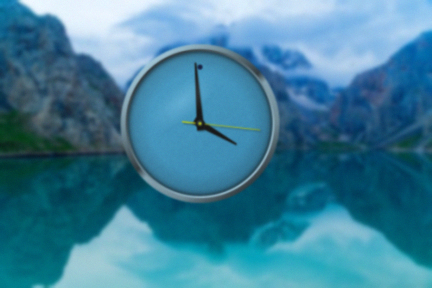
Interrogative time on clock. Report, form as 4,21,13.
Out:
3,59,16
